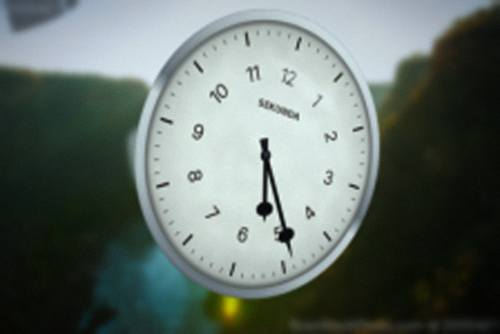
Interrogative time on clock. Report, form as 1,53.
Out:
5,24
